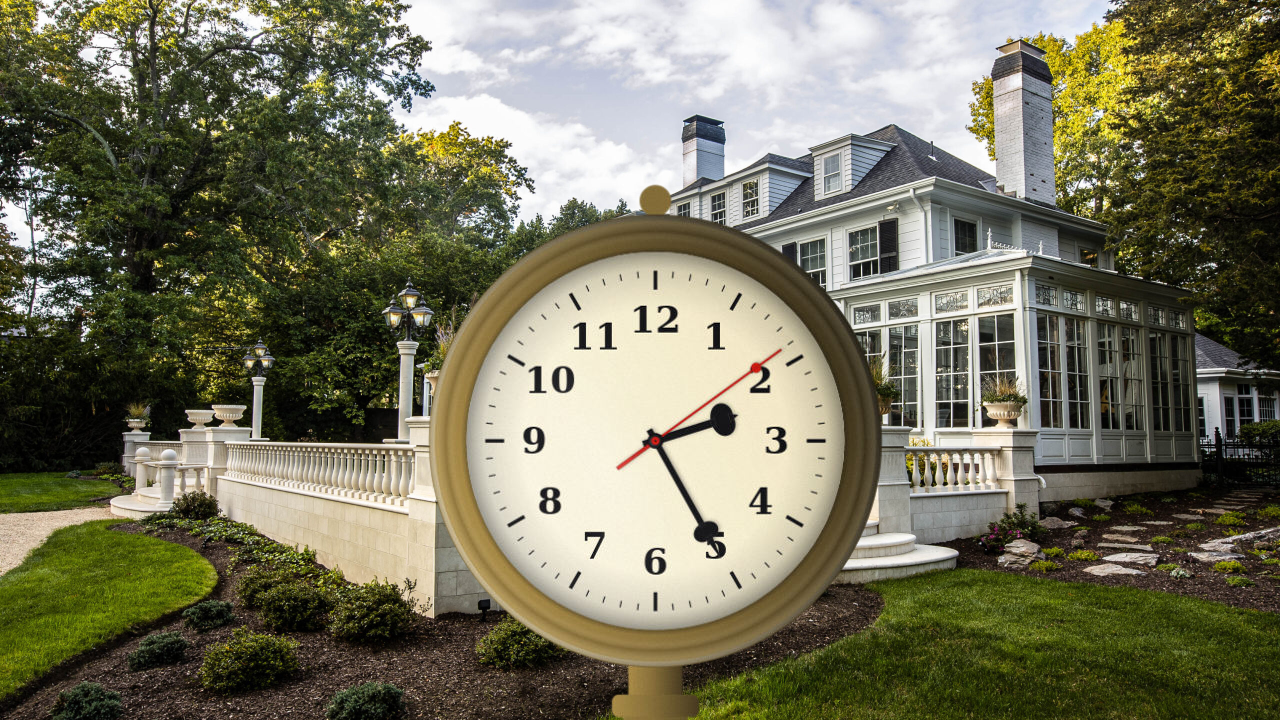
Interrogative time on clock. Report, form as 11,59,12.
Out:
2,25,09
